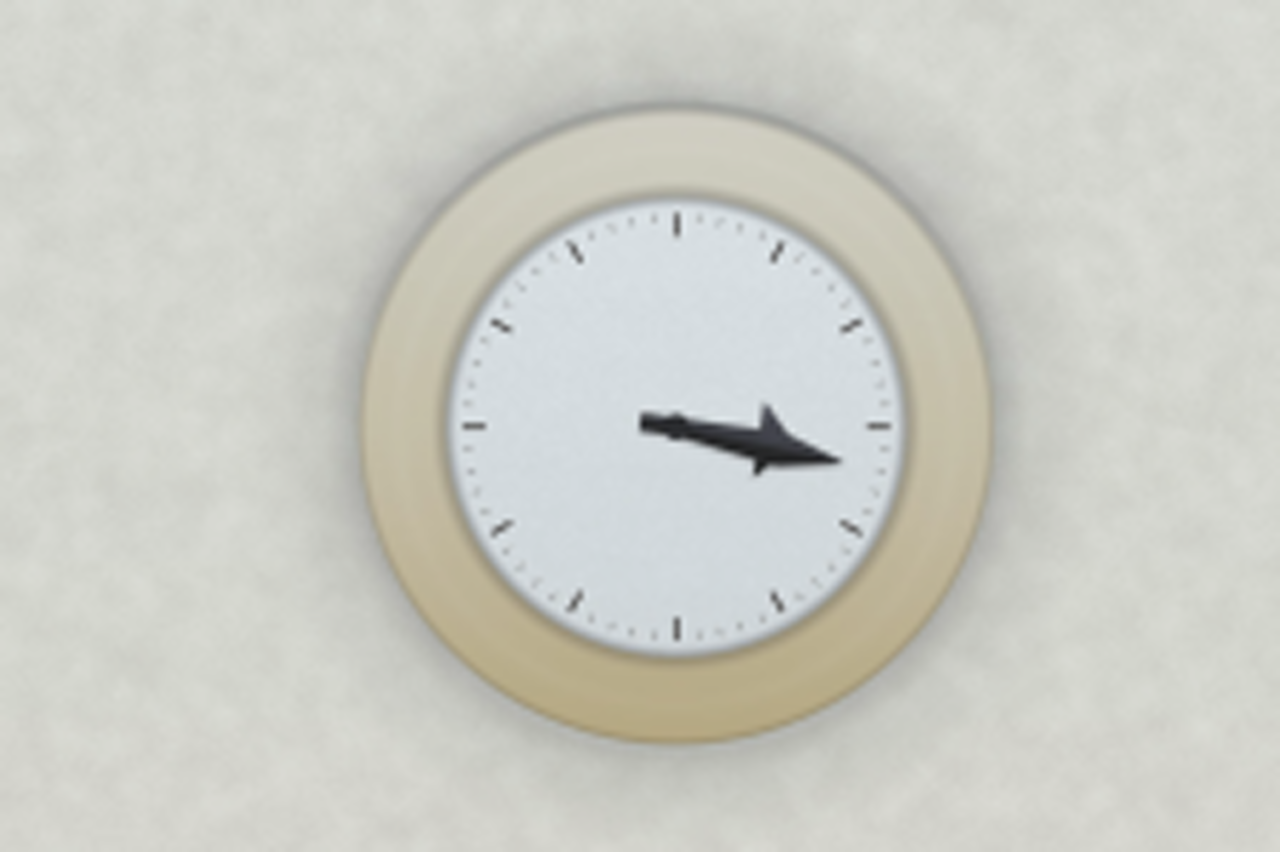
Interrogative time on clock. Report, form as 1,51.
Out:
3,17
